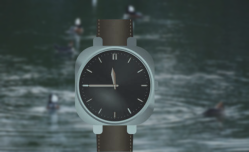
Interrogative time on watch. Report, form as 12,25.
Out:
11,45
